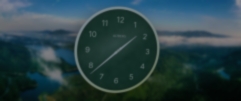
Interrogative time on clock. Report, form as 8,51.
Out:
1,38
